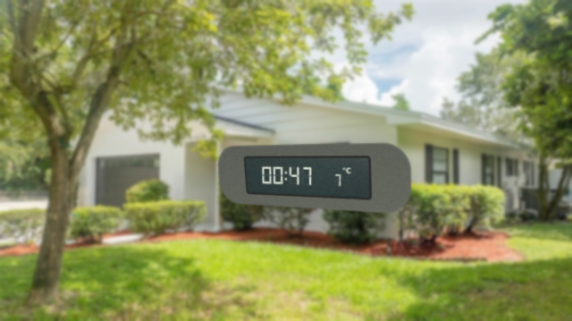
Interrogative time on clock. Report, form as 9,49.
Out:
0,47
